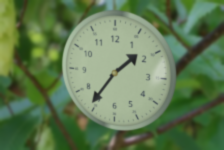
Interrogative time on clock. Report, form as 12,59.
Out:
1,36
